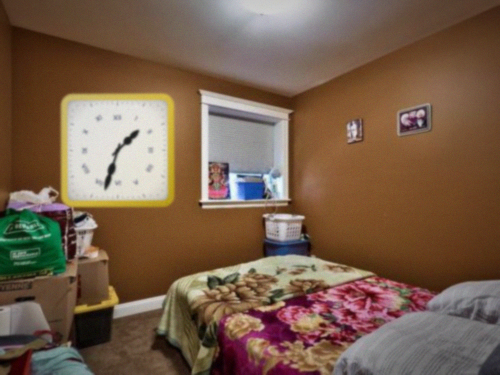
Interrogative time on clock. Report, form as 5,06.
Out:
1,33
